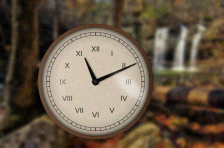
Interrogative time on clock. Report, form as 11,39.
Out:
11,11
